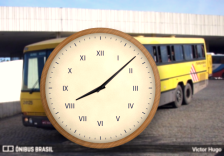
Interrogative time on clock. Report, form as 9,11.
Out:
8,08
